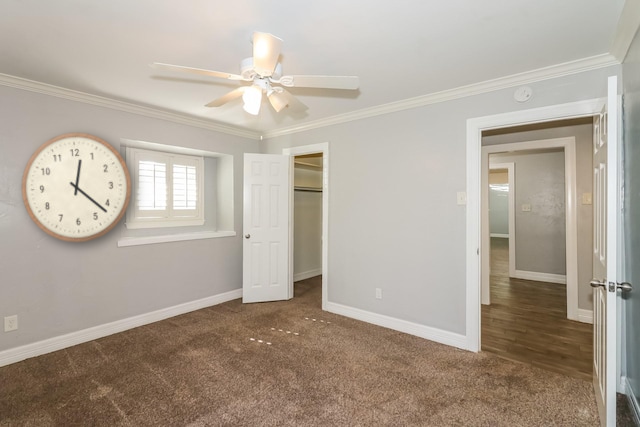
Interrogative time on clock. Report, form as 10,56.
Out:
12,22
